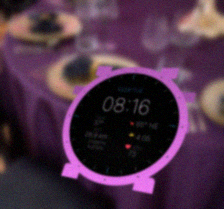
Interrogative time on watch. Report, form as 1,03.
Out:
8,16
